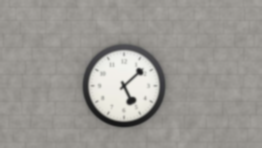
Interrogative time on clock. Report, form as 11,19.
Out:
5,08
